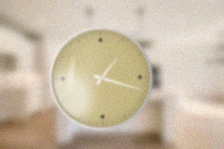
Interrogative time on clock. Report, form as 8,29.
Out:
1,18
